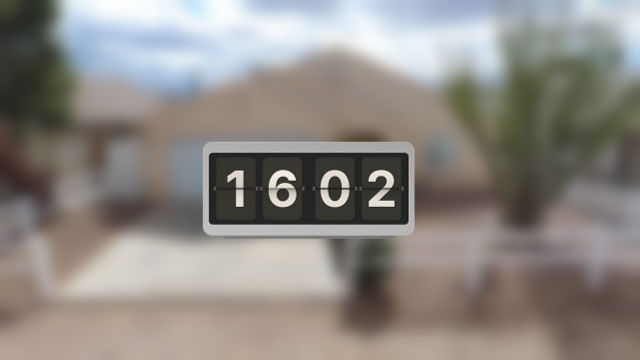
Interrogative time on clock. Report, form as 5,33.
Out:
16,02
